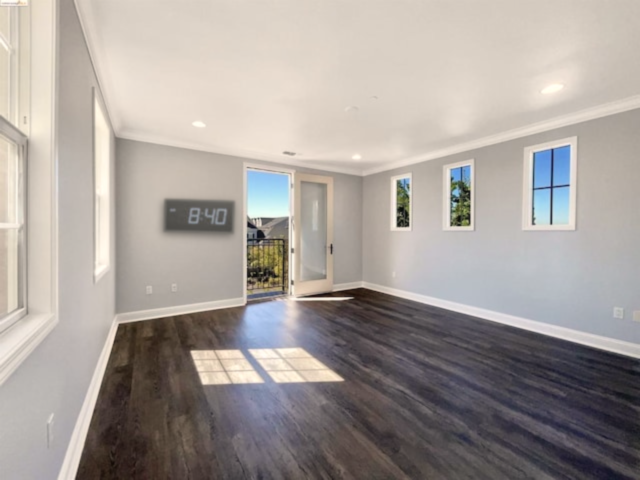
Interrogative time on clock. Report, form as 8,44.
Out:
8,40
